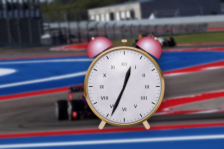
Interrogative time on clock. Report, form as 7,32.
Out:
12,34
